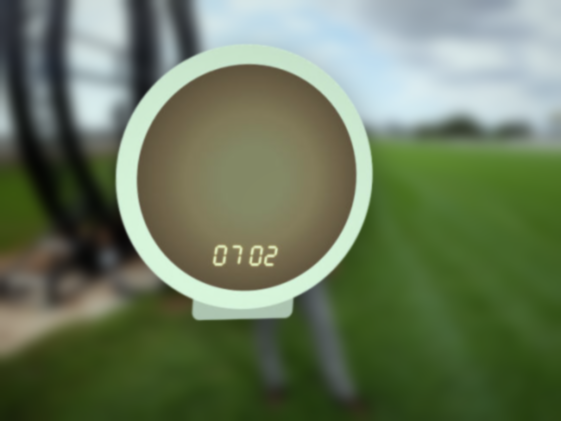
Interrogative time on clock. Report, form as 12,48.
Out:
7,02
